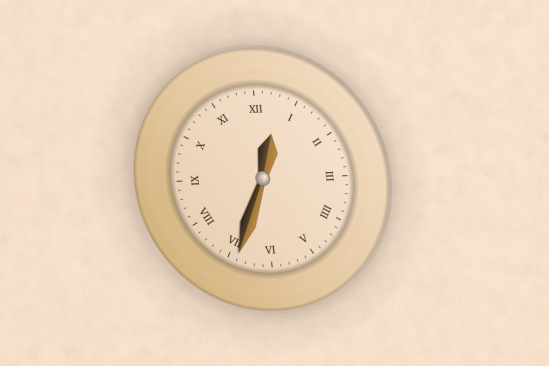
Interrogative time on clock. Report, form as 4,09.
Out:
12,34
